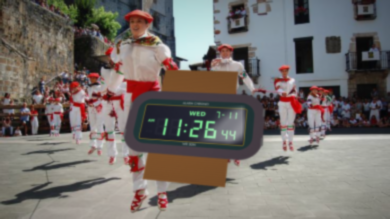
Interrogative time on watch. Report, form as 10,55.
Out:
11,26
